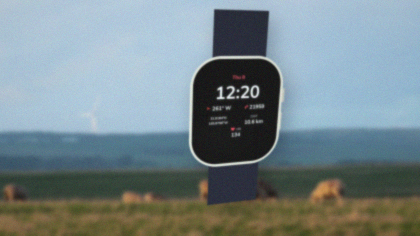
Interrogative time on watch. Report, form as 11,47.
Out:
12,20
